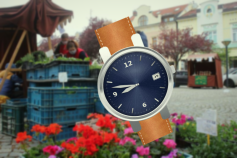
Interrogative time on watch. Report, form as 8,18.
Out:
8,48
